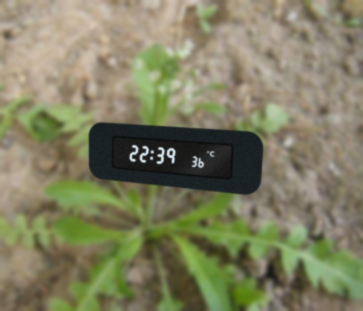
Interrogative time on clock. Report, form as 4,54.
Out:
22,39
